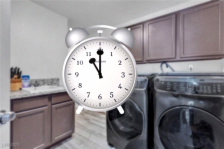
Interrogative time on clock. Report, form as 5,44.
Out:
11,00
